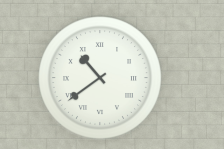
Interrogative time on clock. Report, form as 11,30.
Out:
10,39
